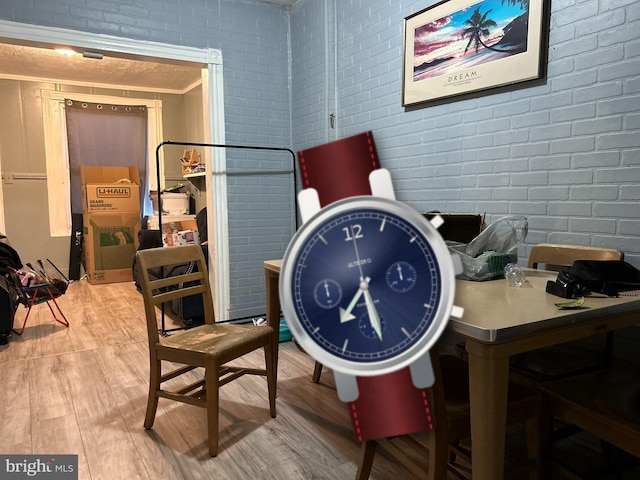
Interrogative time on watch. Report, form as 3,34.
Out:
7,29
